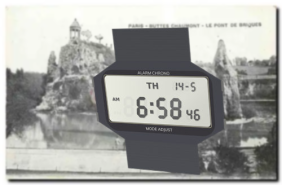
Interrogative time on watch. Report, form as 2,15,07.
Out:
6,58,46
